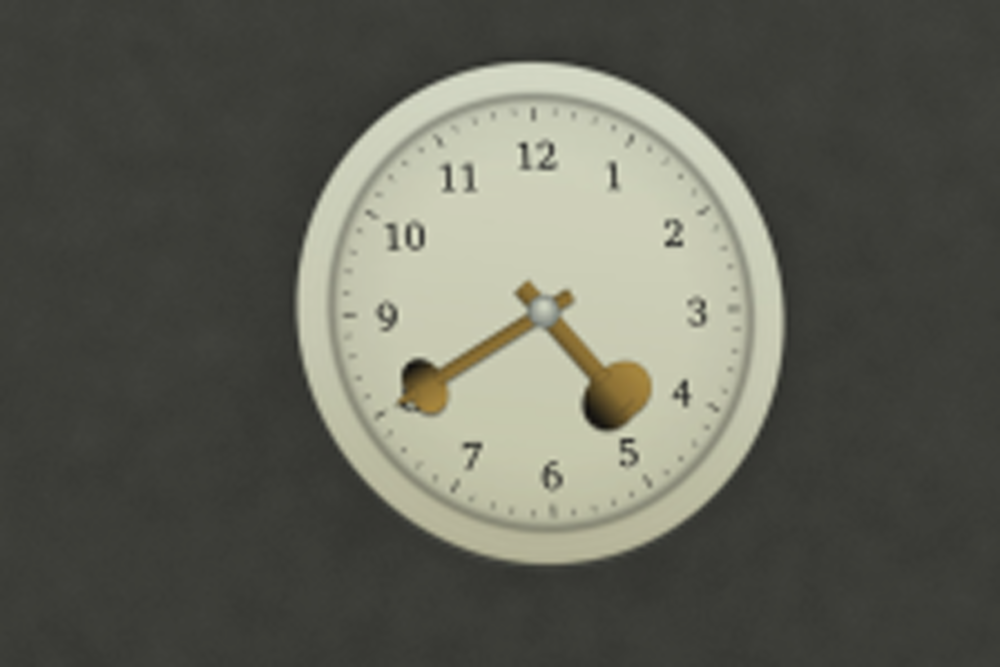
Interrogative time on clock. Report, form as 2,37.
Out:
4,40
